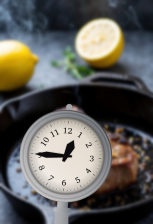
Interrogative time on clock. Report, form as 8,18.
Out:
12,45
